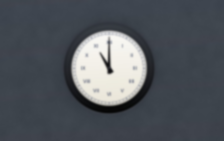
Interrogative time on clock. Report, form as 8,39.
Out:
11,00
